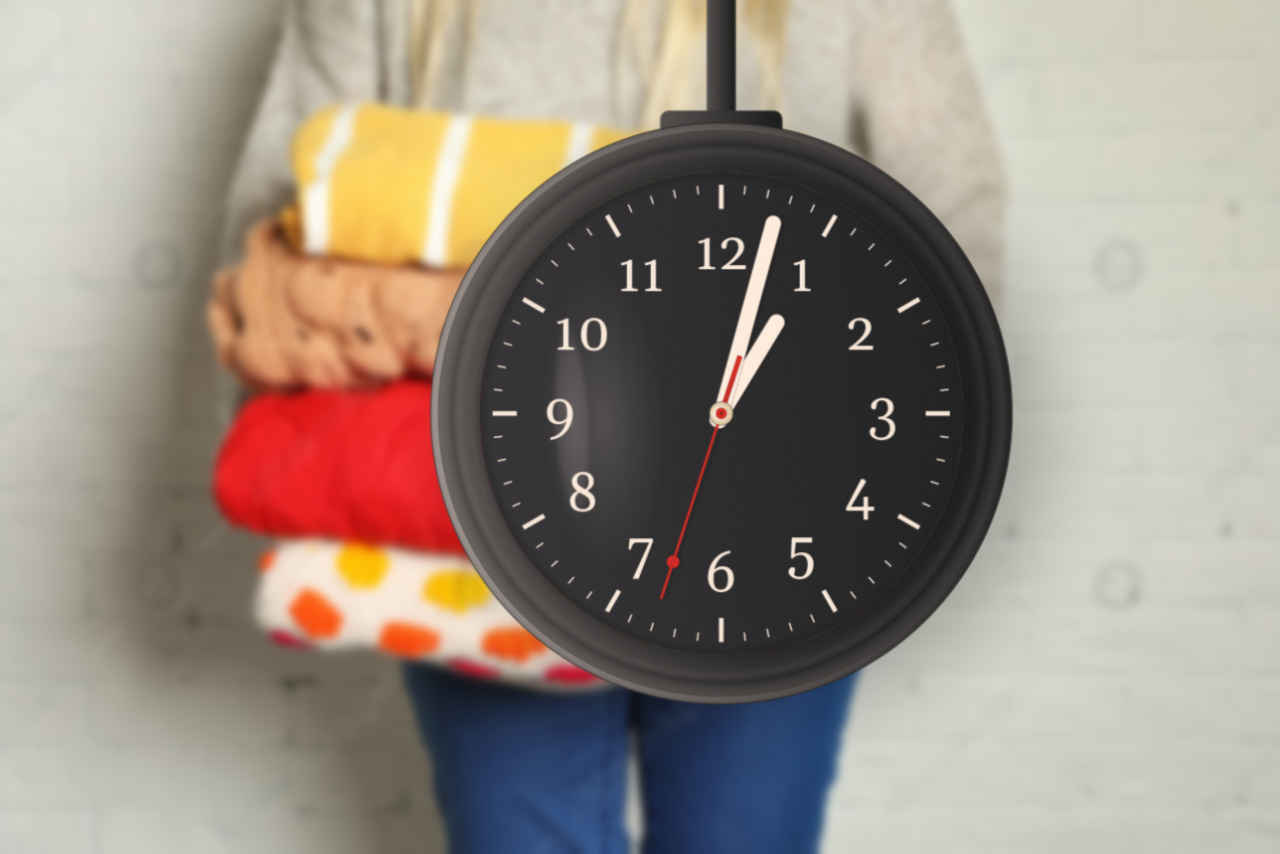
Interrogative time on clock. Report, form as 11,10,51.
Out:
1,02,33
